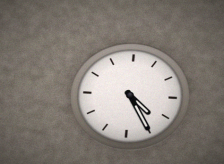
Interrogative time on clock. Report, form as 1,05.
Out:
4,25
